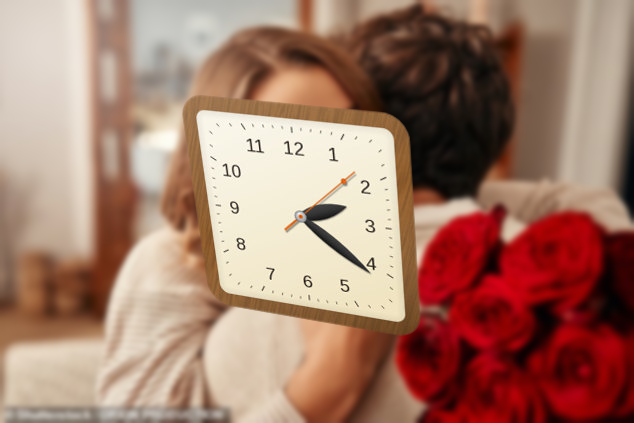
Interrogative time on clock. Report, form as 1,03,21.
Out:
2,21,08
